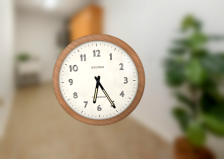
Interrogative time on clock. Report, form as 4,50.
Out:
6,25
